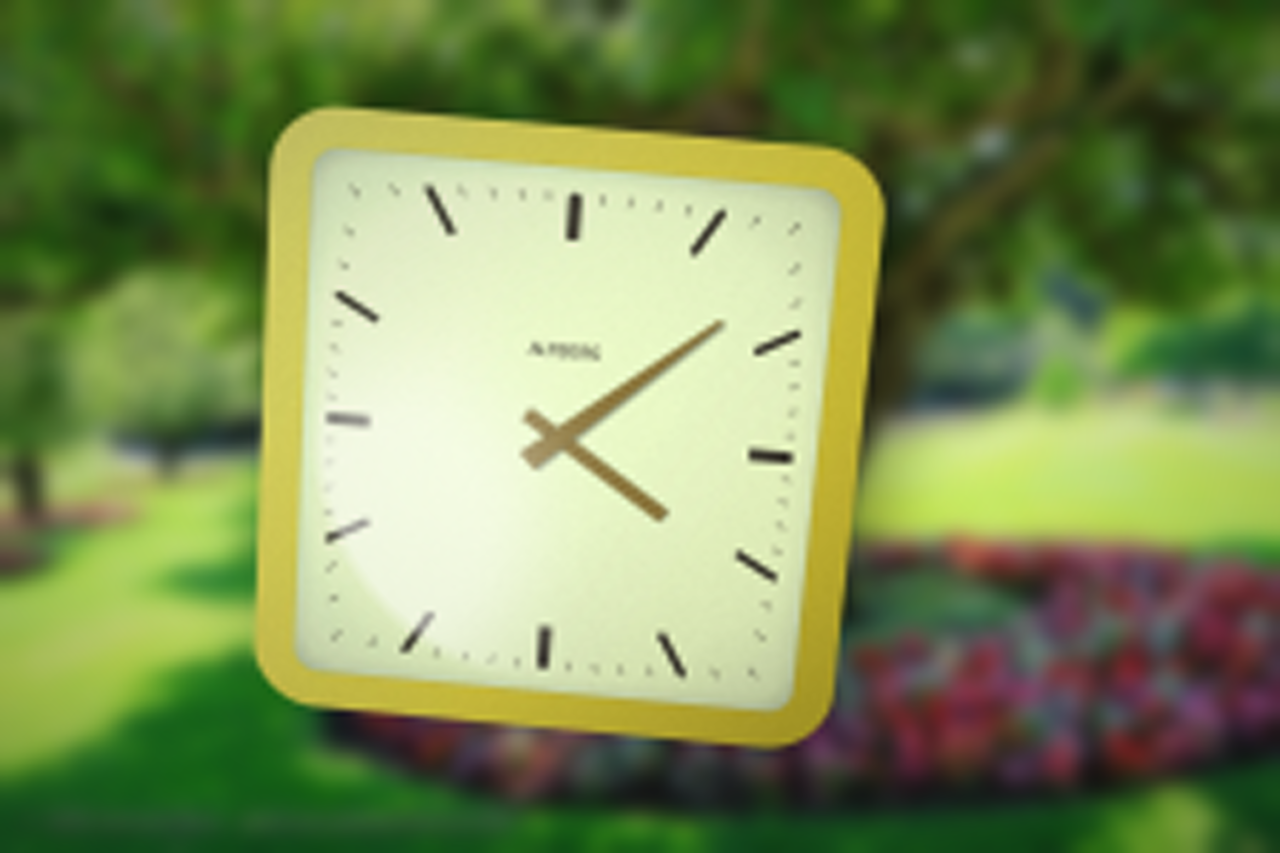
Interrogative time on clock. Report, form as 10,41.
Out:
4,08
